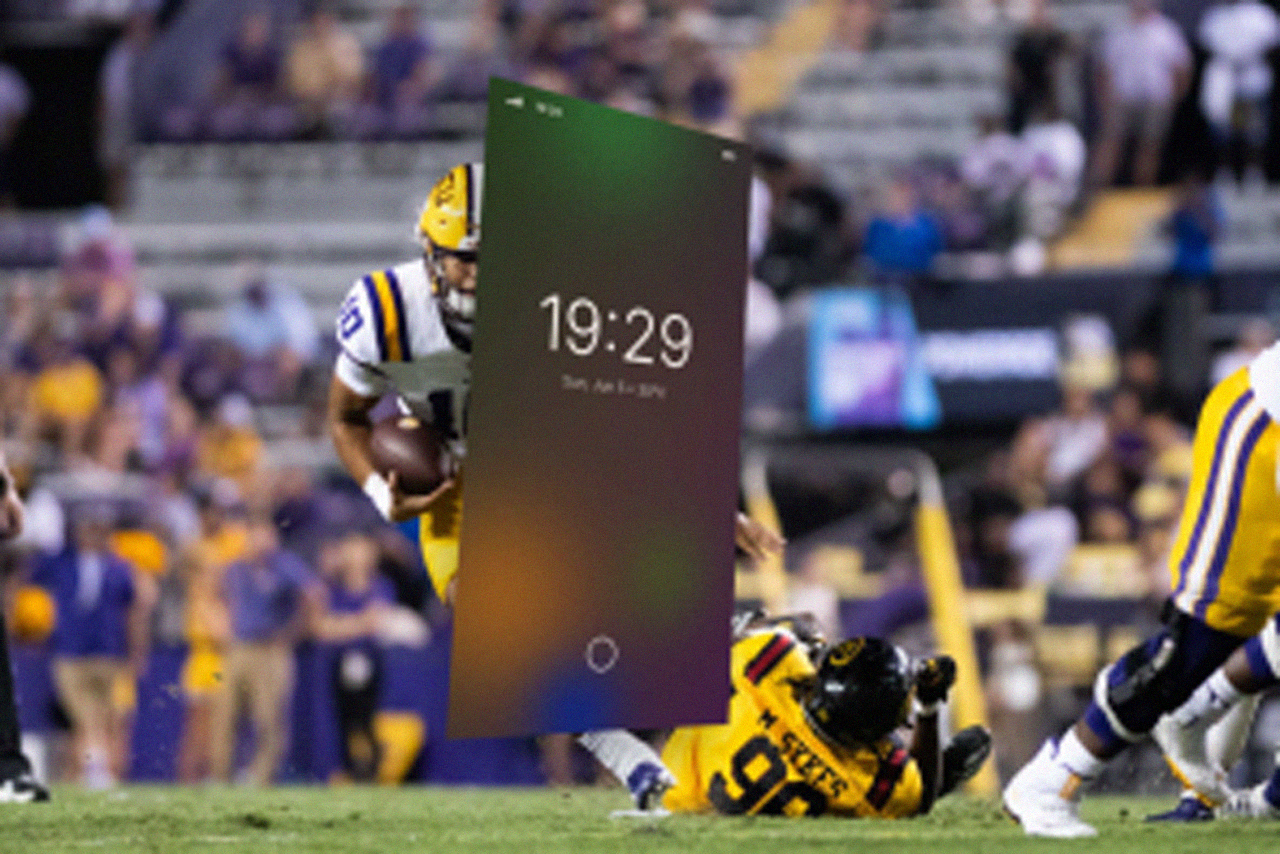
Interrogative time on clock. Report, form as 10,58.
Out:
19,29
